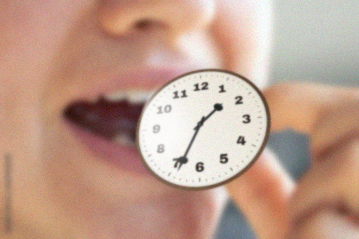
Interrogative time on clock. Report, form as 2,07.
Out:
1,34
